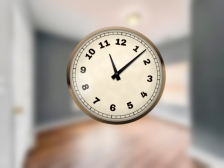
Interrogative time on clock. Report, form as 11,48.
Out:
11,07
